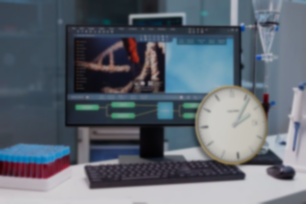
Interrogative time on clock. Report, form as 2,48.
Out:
2,06
